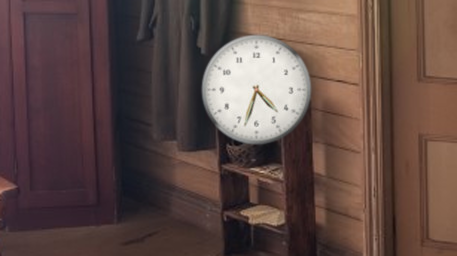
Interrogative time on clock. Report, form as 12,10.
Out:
4,33
